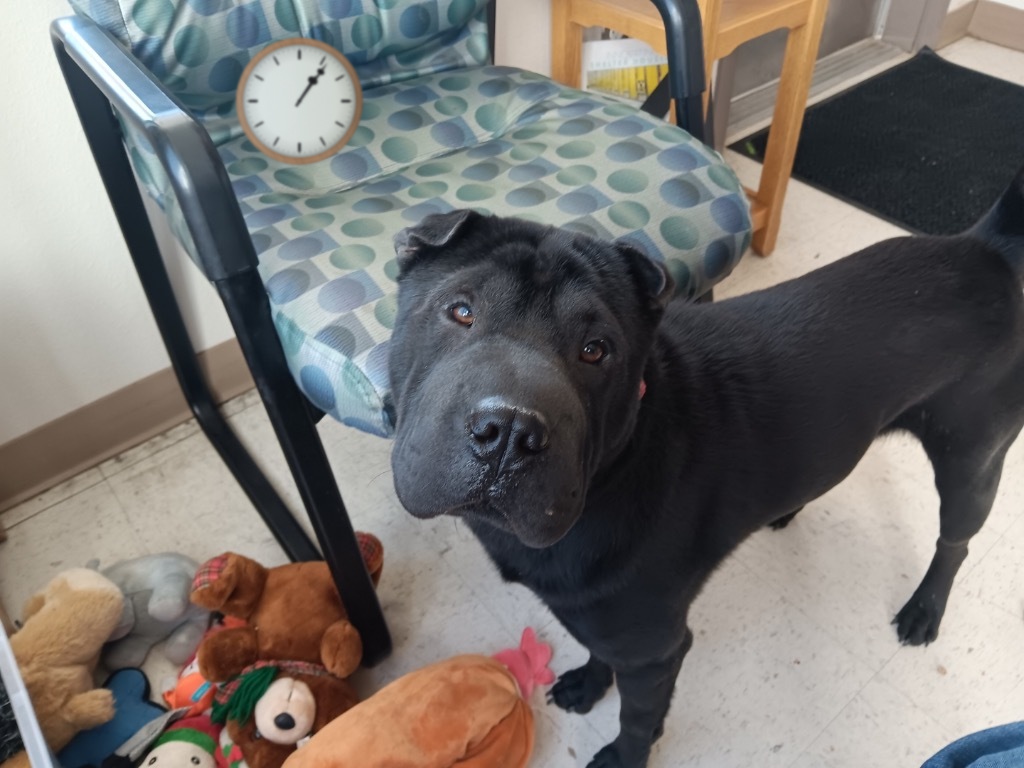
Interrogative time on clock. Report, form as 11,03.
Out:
1,06
